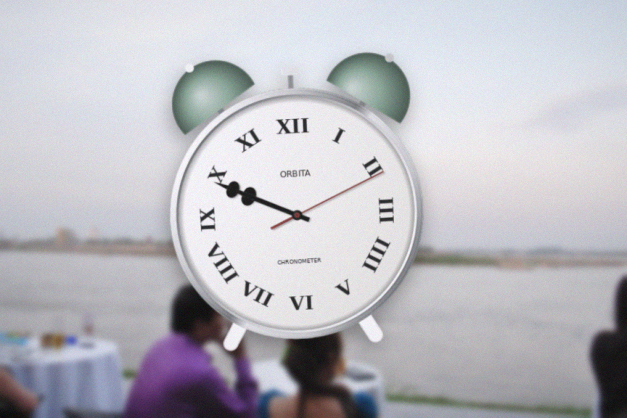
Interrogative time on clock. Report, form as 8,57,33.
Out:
9,49,11
